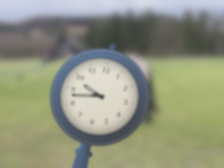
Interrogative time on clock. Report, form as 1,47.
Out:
9,43
